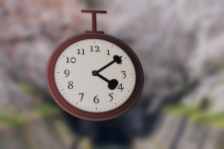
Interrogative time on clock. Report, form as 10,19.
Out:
4,09
